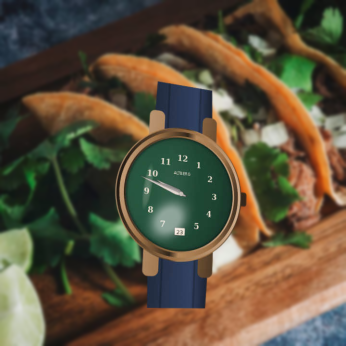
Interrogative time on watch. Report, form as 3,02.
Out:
9,48
